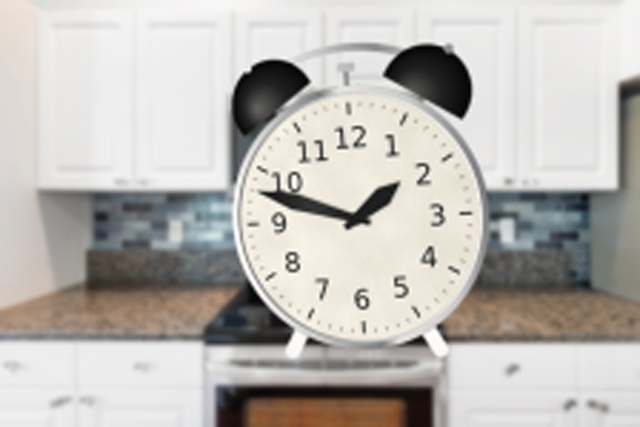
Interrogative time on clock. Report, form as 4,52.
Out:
1,48
